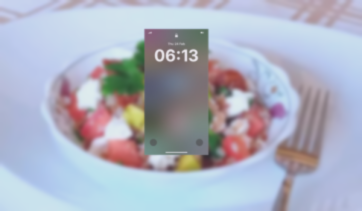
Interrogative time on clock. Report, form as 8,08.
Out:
6,13
